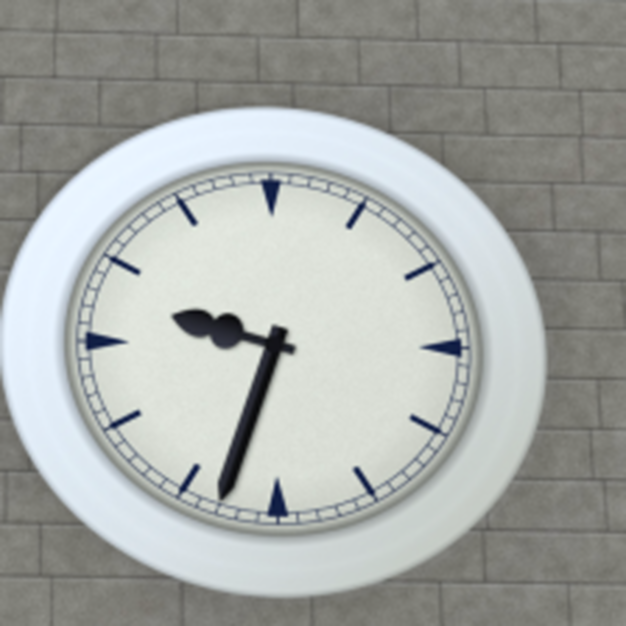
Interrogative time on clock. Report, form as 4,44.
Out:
9,33
